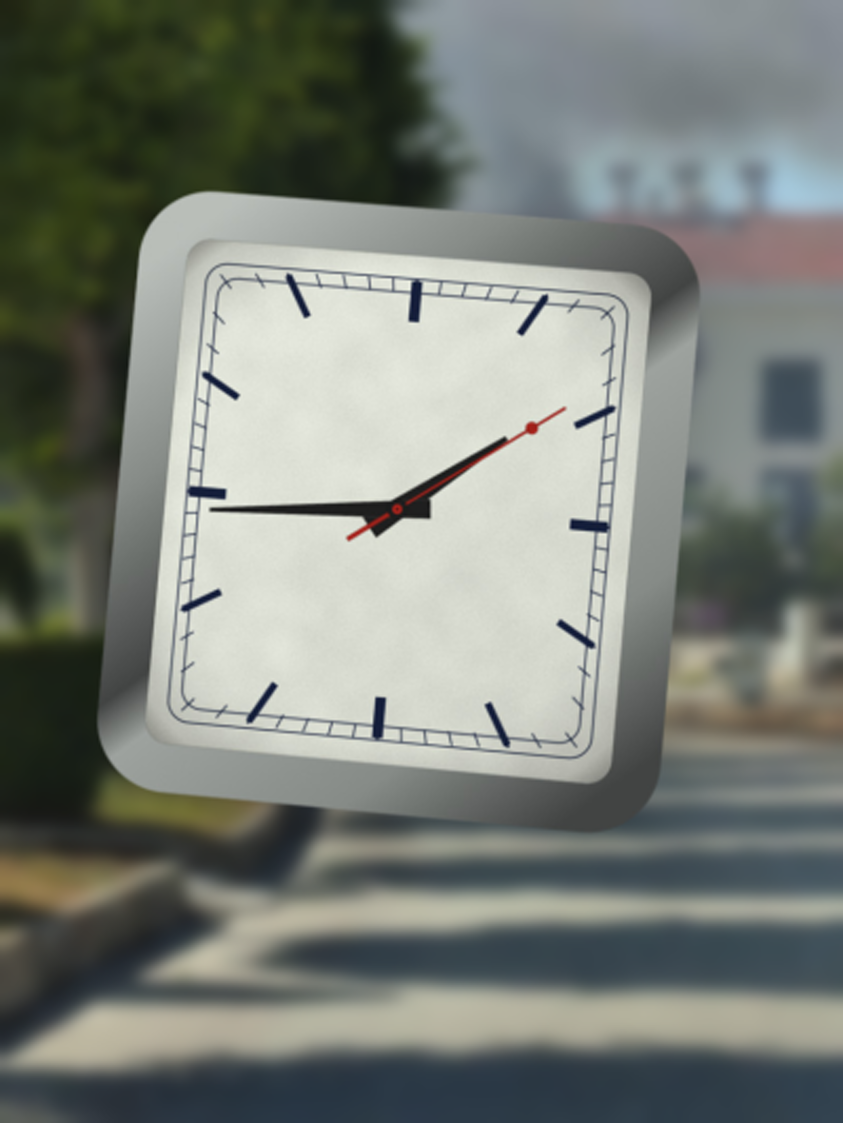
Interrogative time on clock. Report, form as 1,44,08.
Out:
1,44,09
